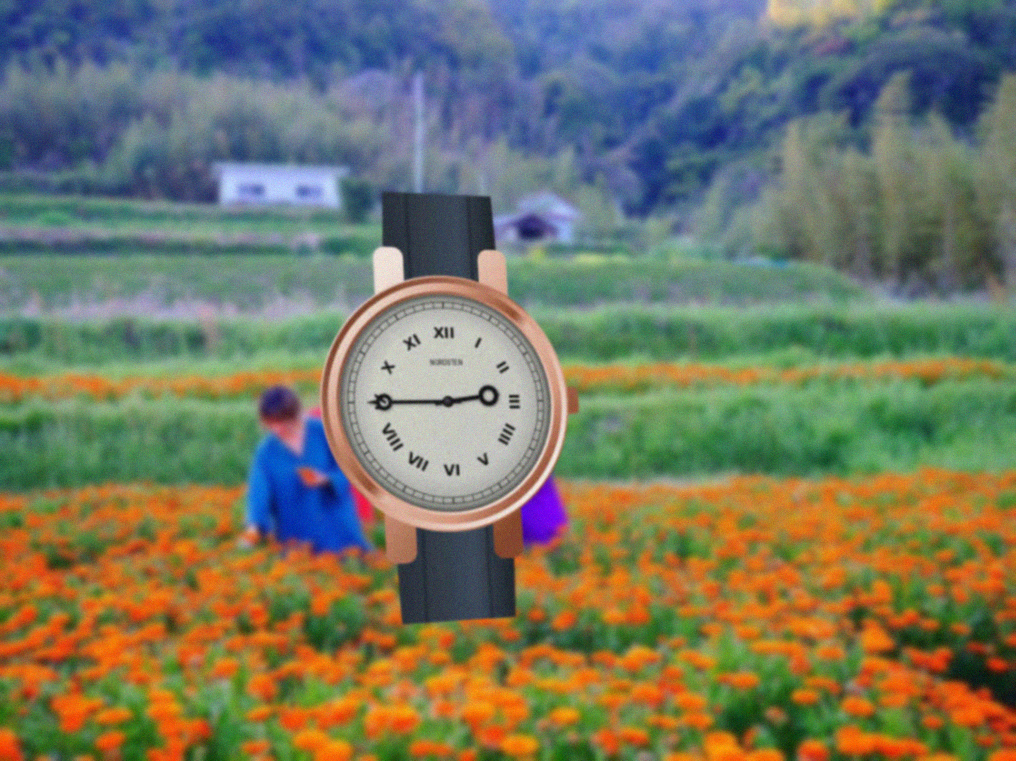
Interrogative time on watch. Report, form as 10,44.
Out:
2,45
